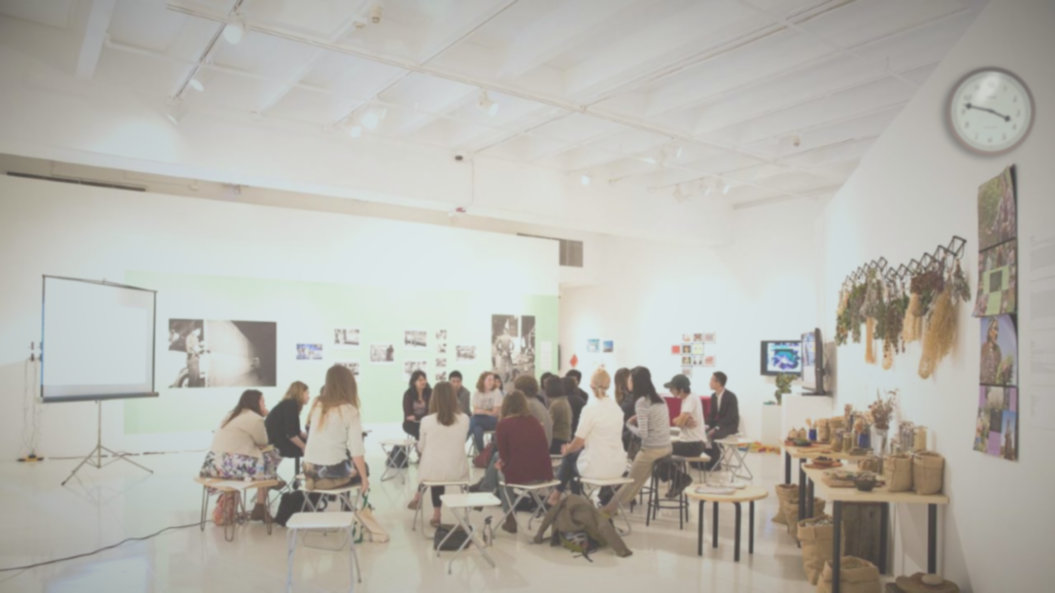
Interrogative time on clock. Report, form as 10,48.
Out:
3,47
